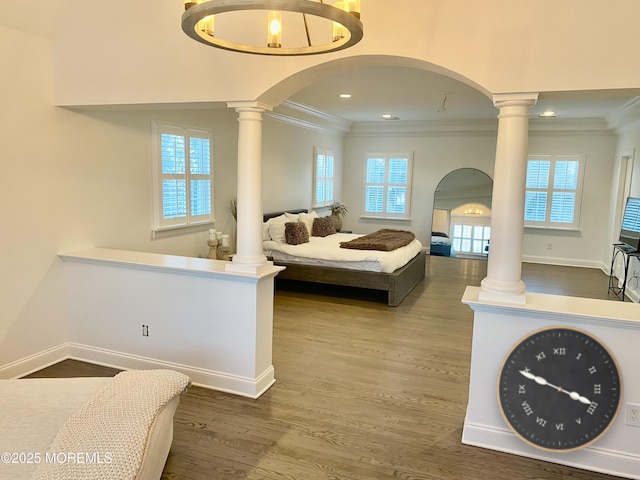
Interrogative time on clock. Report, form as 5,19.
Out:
3,49
